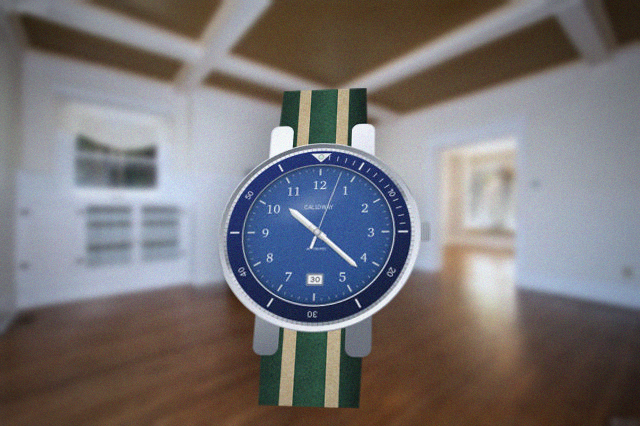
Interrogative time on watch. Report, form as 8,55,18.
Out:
10,22,03
